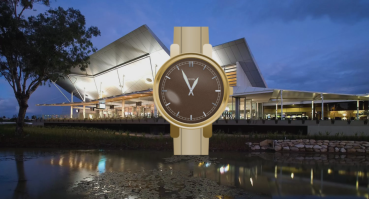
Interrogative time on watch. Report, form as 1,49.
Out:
12,56
